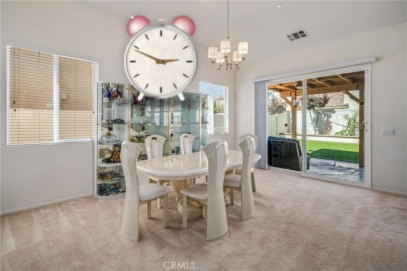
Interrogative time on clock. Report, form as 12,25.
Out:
2,49
